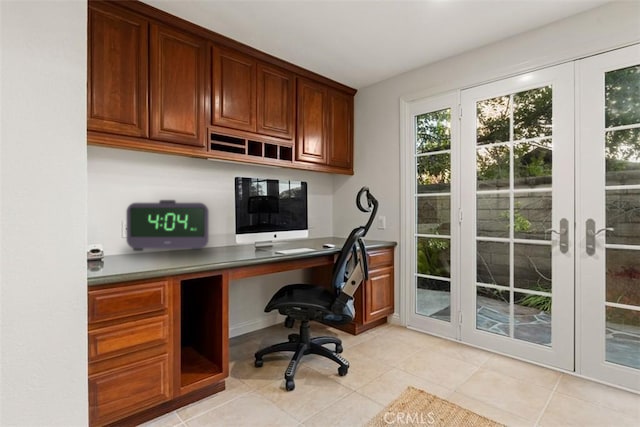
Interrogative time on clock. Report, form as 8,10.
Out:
4,04
